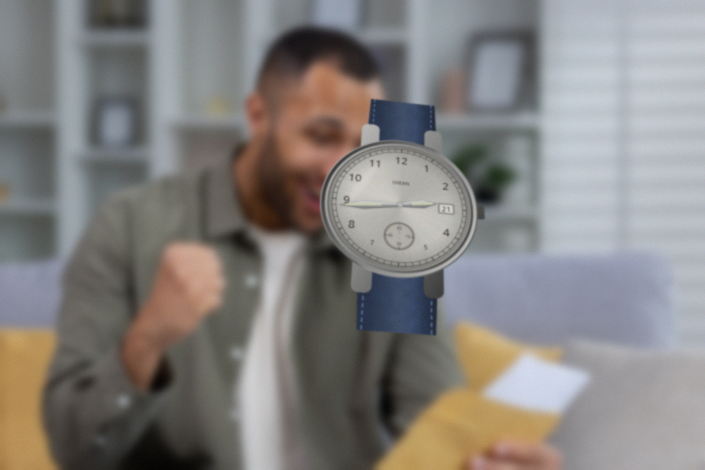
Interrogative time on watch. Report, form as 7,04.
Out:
2,44
